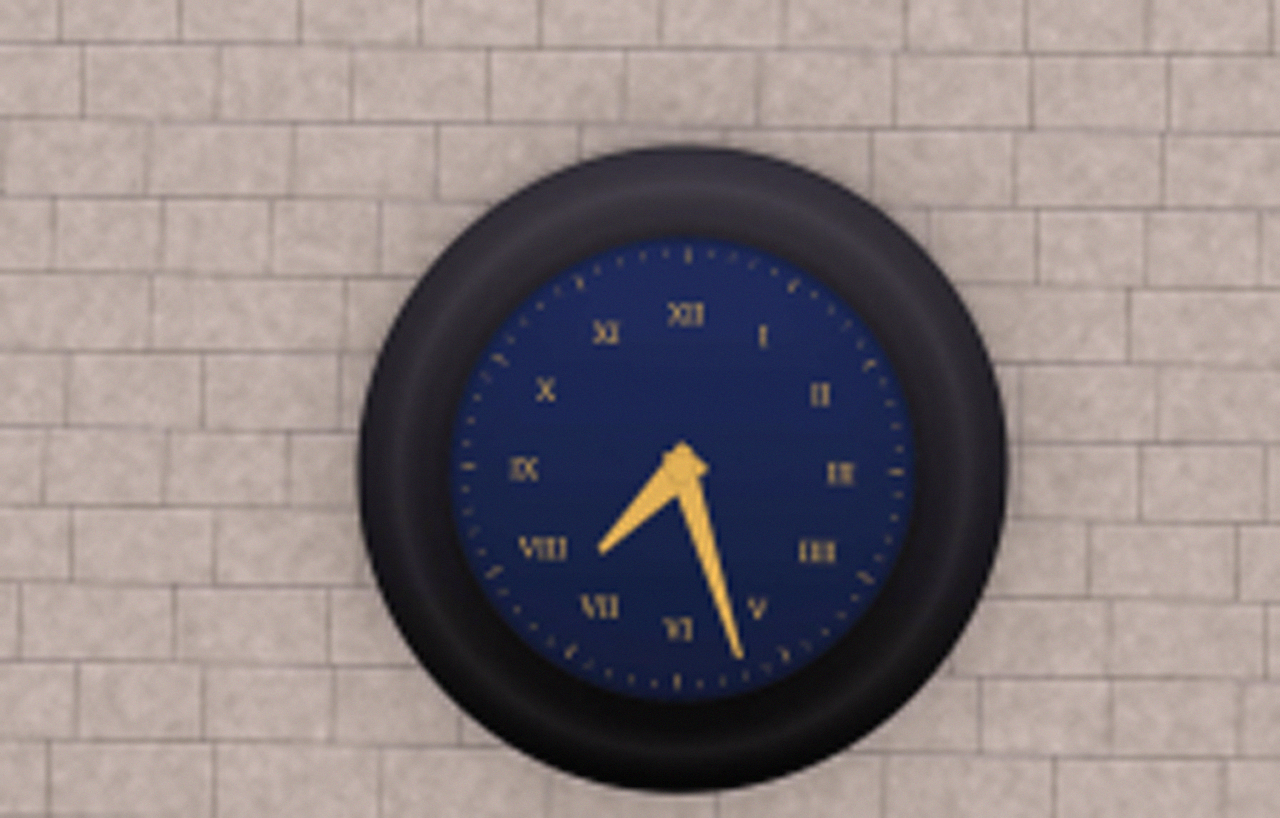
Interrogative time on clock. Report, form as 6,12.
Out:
7,27
